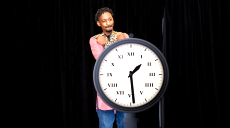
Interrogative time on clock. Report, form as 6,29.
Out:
1,29
